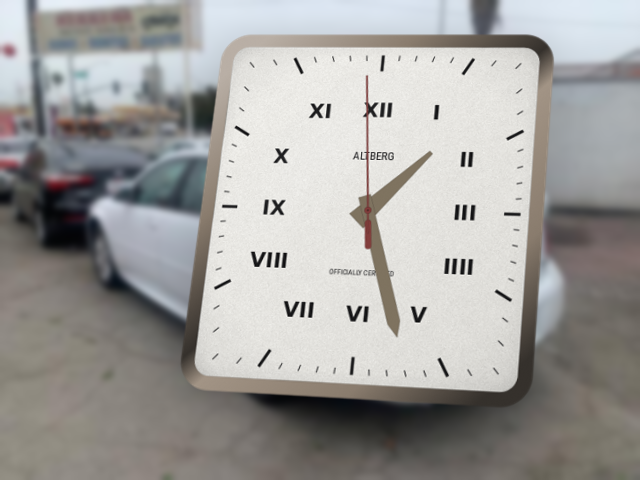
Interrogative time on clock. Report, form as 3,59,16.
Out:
1,26,59
